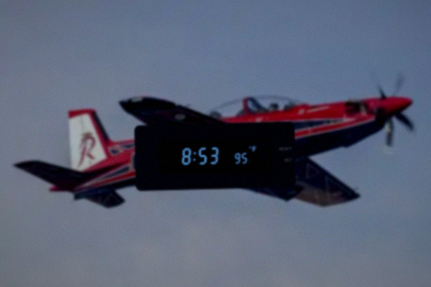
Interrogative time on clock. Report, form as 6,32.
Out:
8,53
